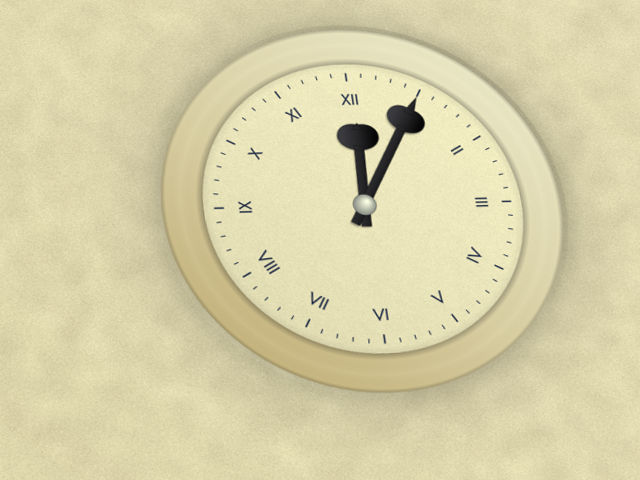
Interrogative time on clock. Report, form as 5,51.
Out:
12,05
